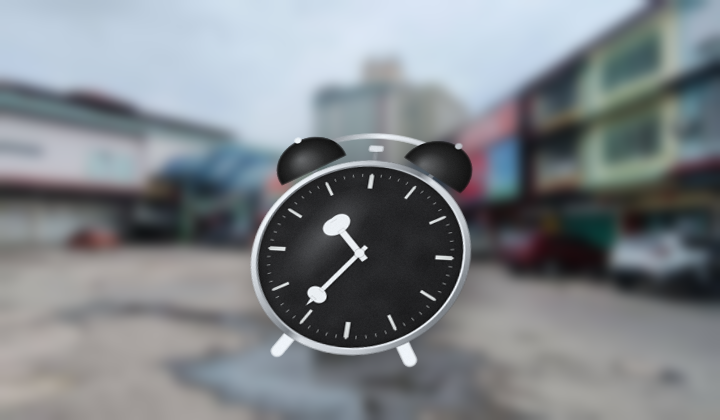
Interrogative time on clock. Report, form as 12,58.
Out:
10,36
